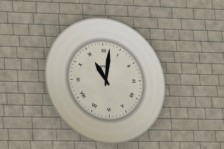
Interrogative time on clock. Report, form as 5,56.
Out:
11,02
